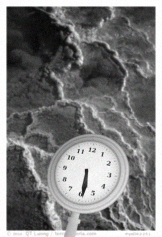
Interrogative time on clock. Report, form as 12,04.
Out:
5,29
